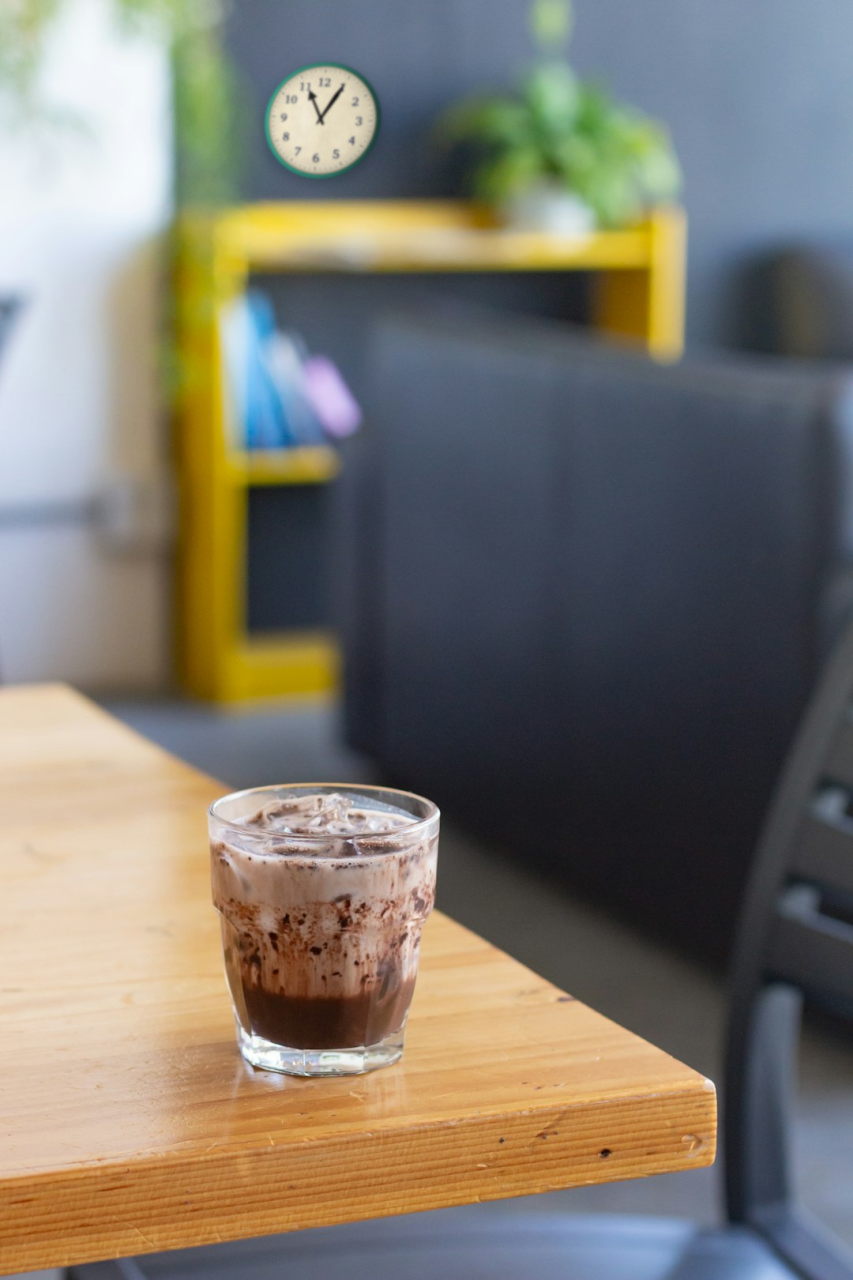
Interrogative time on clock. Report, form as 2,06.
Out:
11,05
